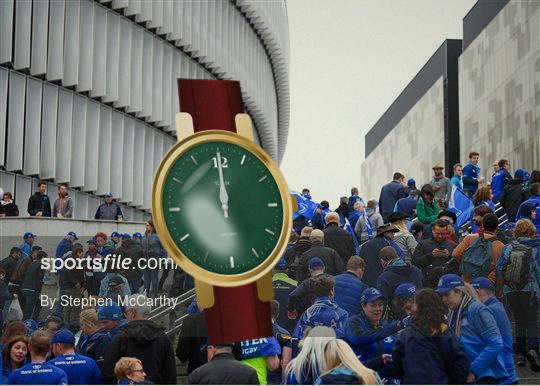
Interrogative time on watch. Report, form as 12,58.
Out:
12,00
